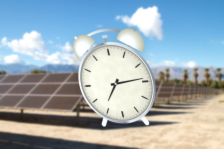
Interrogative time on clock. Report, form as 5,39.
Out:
7,14
